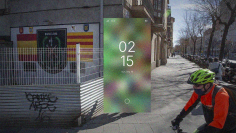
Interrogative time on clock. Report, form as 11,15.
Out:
2,15
